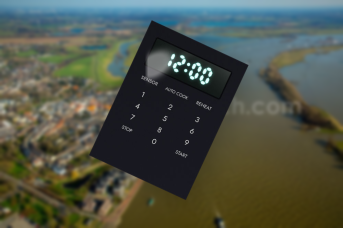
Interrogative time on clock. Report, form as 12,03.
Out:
12,00
